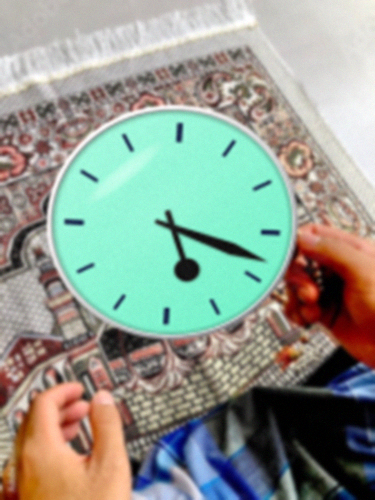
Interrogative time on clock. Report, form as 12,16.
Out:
5,18
